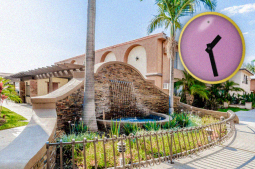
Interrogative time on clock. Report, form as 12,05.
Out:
1,28
